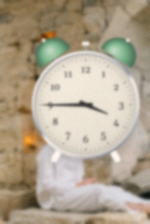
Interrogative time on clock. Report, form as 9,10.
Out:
3,45
